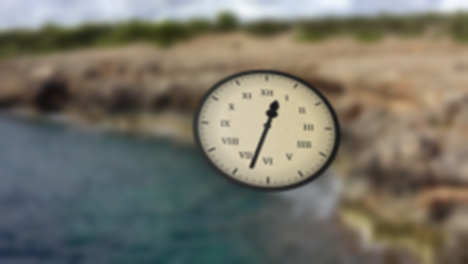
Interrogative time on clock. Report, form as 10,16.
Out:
12,33
